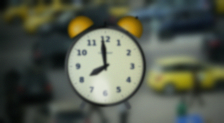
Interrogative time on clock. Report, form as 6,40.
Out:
7,59
